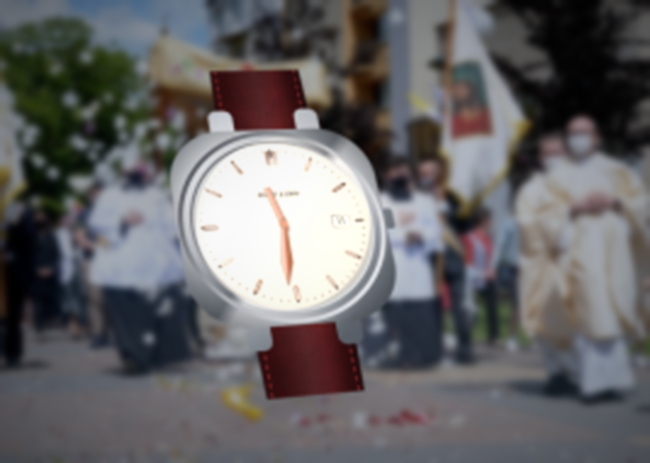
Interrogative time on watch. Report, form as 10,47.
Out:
11,31
